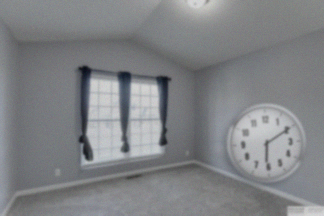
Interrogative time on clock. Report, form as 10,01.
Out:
6,10
